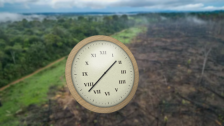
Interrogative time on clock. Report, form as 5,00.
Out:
1,38
